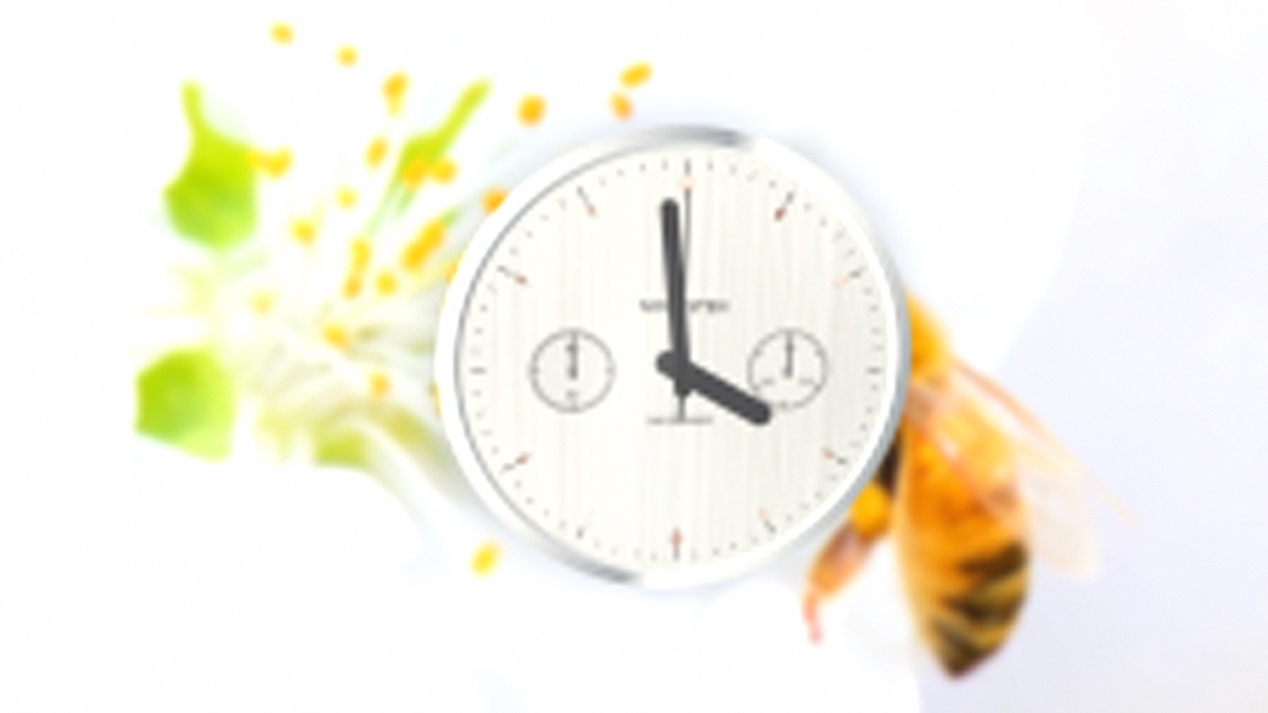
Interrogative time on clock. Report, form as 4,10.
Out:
3,59
